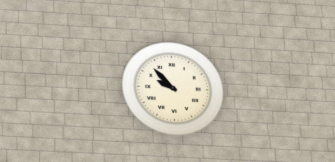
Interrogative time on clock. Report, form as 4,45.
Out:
9,53
